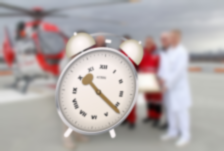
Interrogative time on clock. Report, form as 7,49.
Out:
10,21
